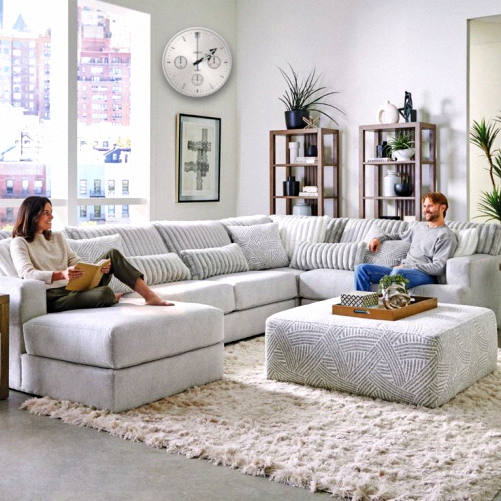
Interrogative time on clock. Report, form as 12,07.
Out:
2,09
